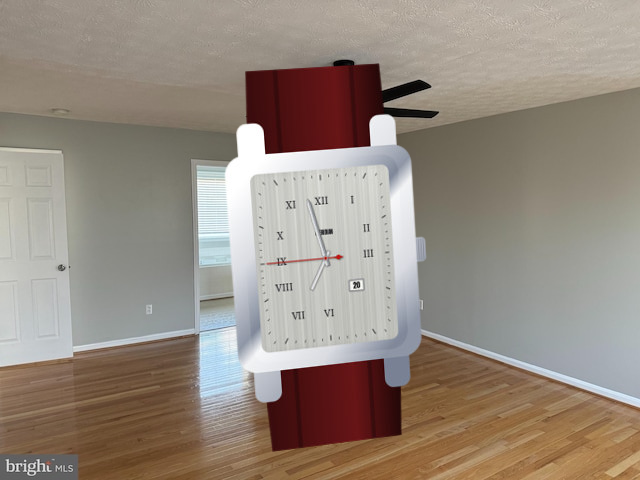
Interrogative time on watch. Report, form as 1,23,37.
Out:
6,57,45
